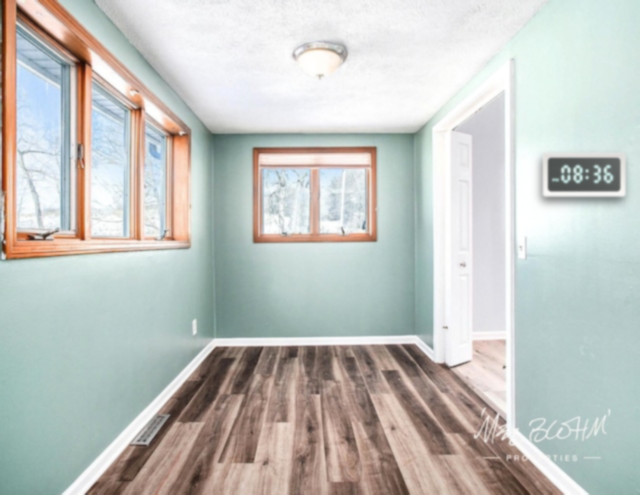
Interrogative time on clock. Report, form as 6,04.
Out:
8,36
